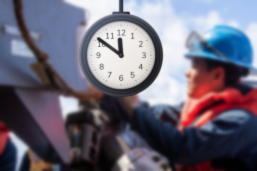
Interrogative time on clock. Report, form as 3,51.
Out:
11,51
